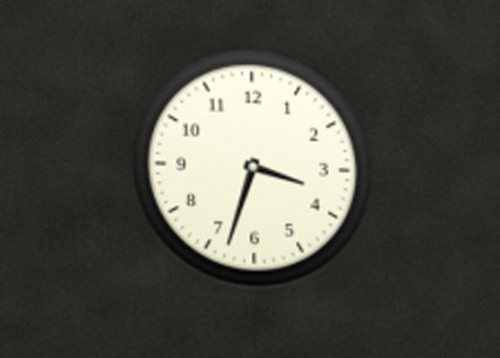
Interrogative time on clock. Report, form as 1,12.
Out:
3,33
